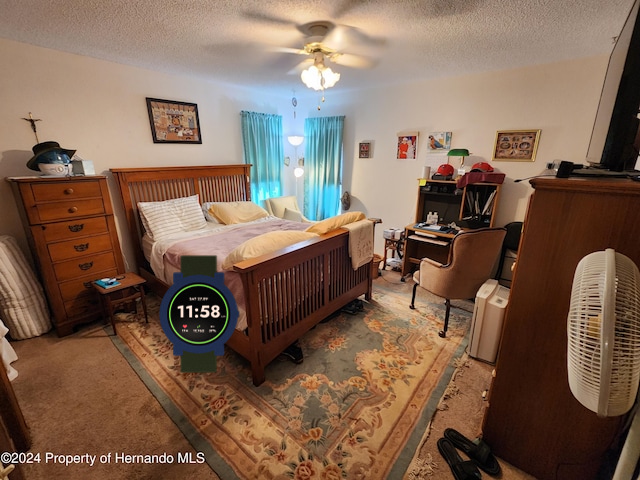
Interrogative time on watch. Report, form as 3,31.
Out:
11,58
